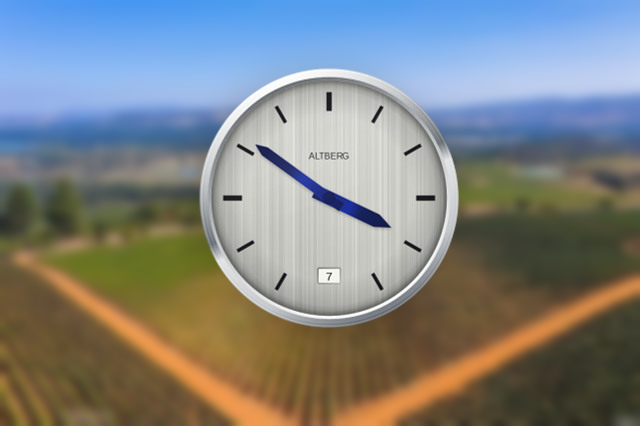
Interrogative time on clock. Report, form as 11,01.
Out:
3,51
